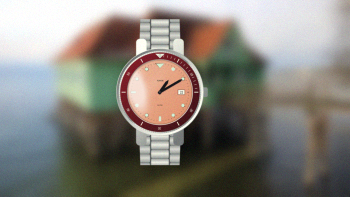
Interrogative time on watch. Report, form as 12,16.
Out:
1,10
